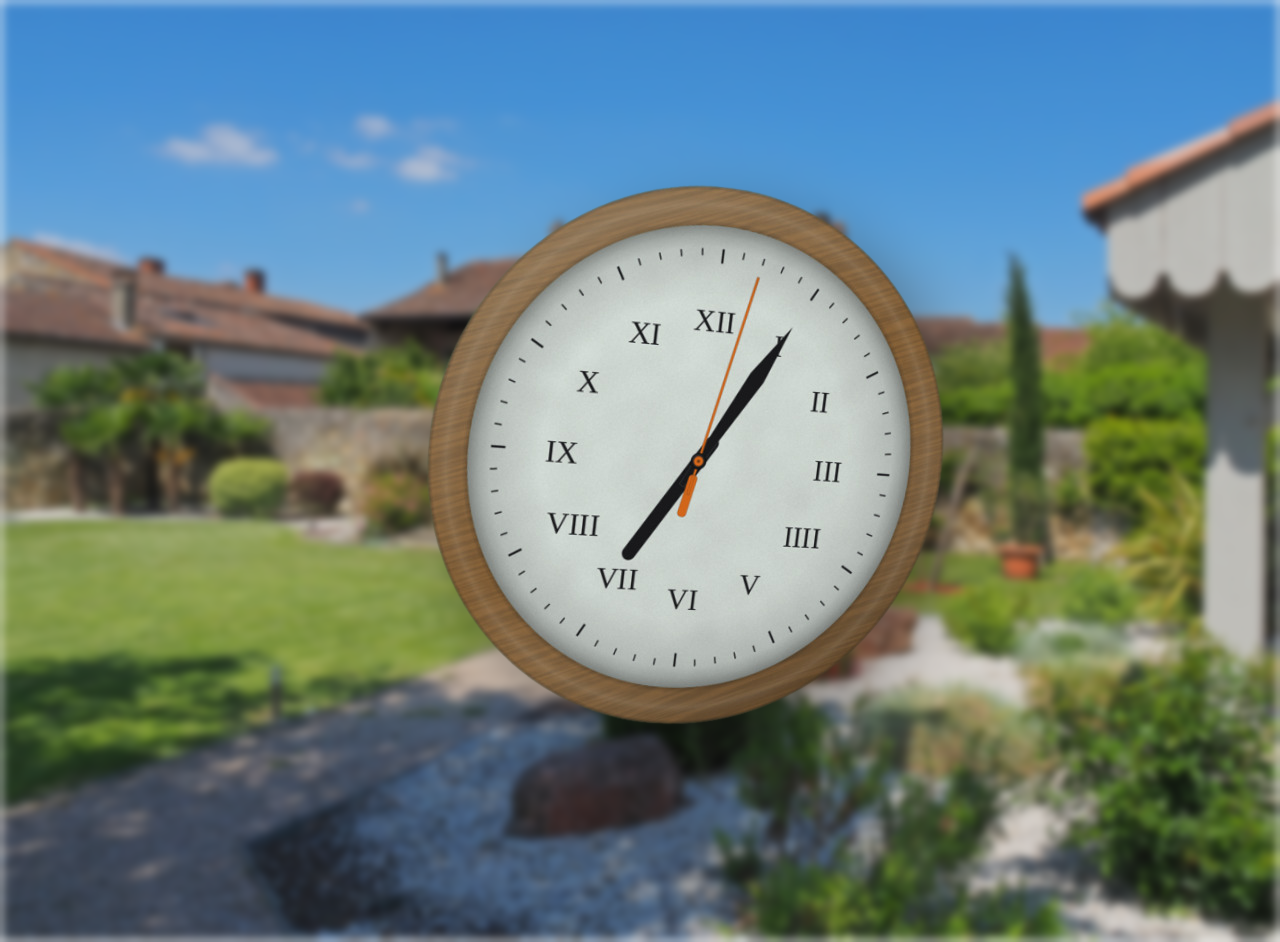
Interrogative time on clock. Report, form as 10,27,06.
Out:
7,05,02
